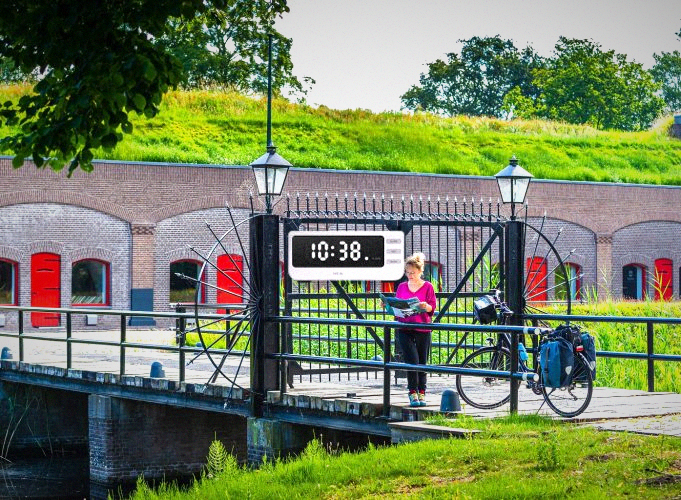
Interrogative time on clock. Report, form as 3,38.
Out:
10,38
